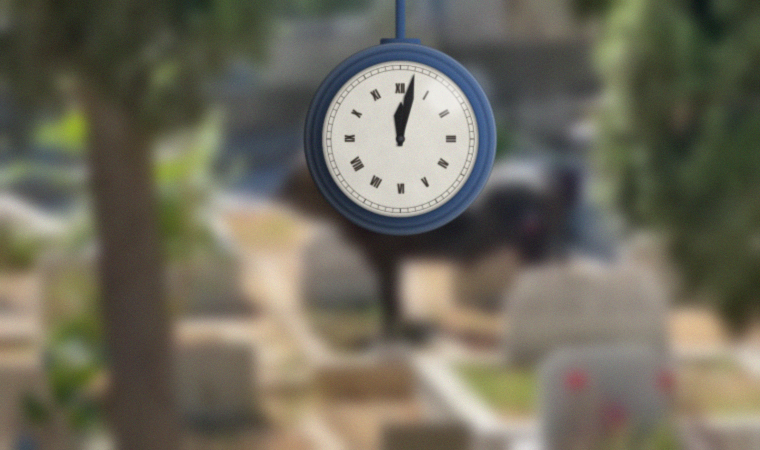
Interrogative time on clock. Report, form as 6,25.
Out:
12,02
